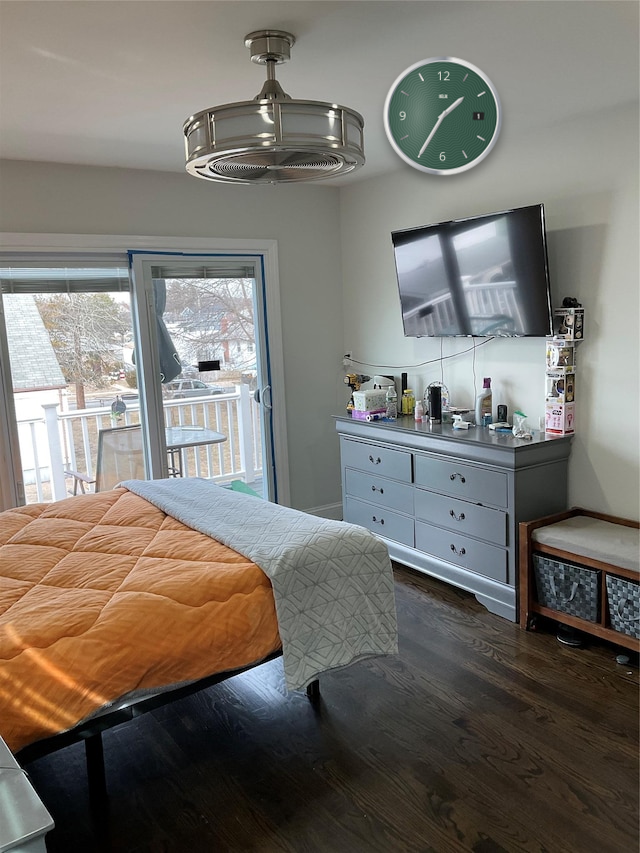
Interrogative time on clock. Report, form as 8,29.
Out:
1,35
